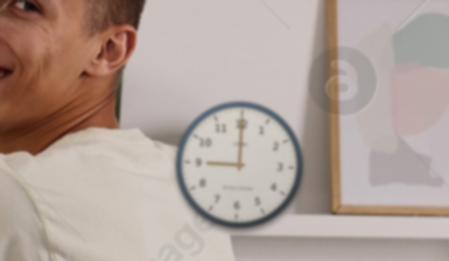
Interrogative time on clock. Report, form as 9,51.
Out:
9,00
